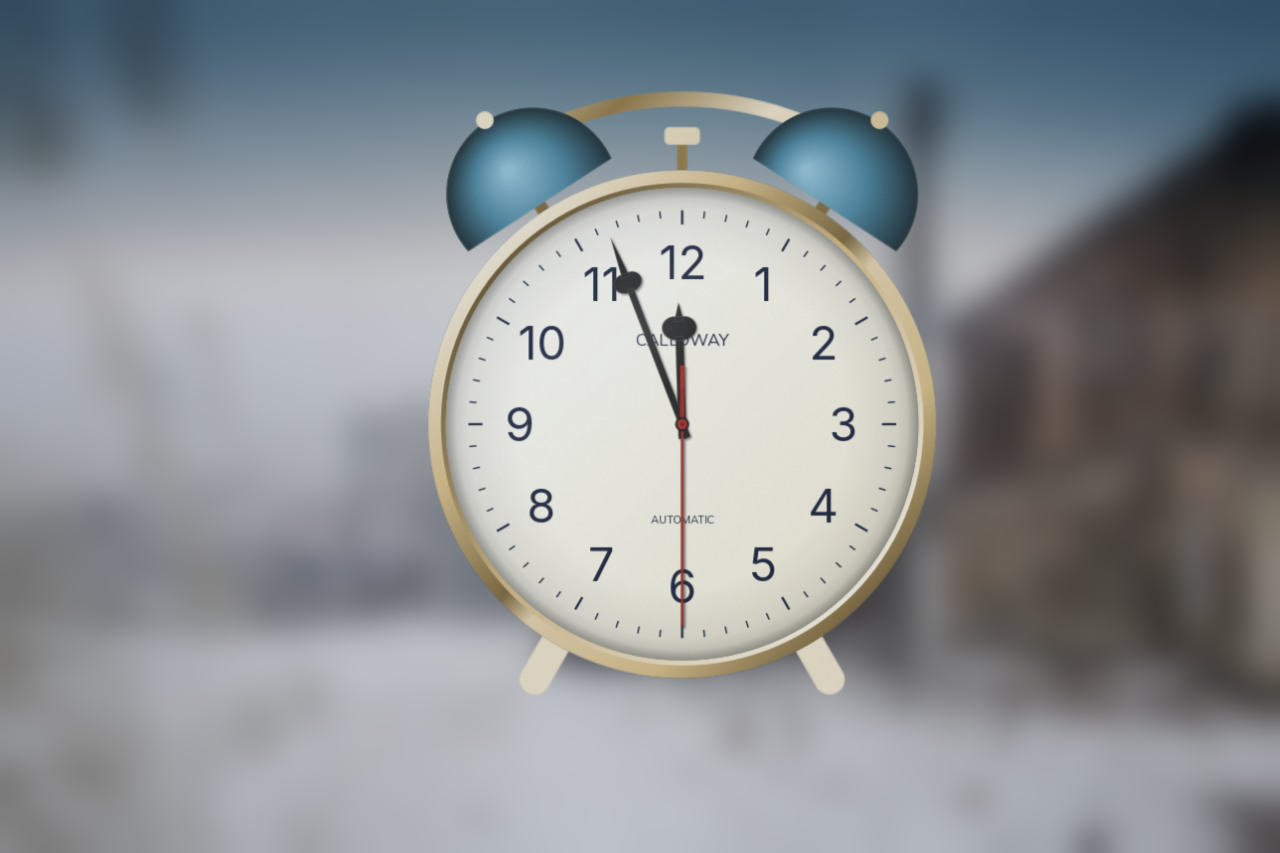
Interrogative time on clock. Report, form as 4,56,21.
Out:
11,56,30
